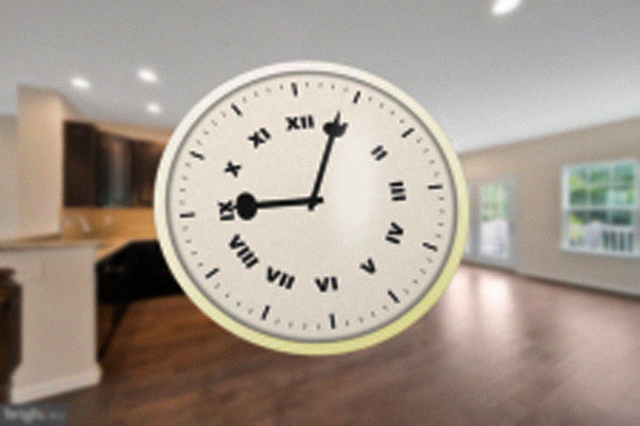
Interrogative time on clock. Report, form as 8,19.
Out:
9,04
